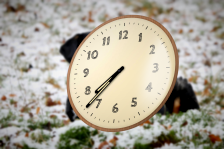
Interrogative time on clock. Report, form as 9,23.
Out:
7,37
